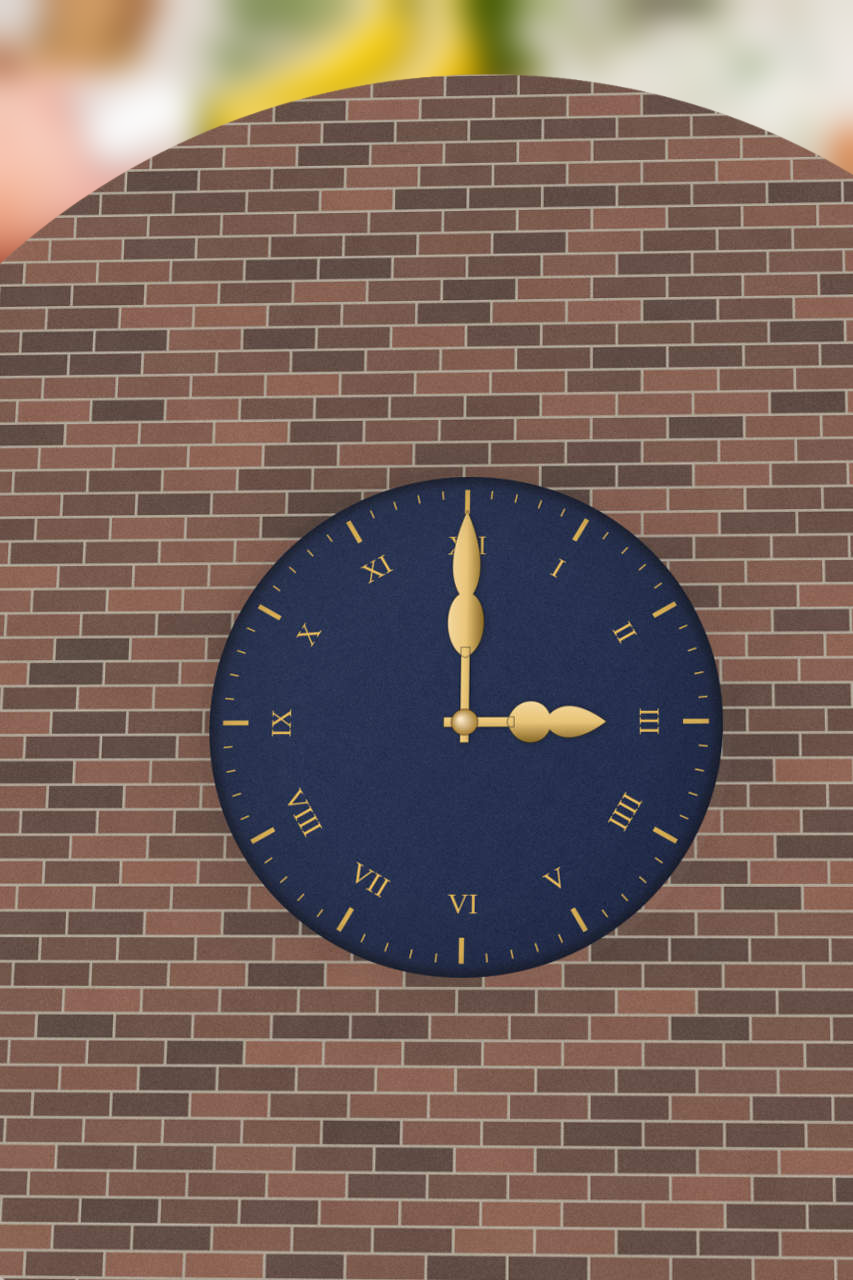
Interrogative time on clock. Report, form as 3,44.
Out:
3,00
